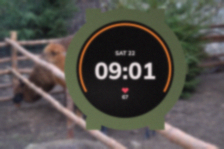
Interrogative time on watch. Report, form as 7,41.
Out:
9,01
